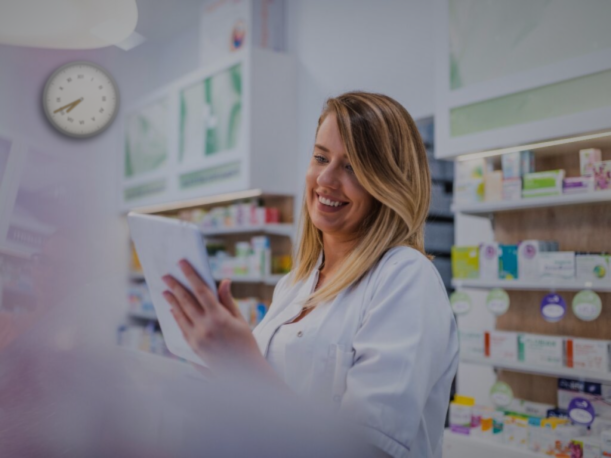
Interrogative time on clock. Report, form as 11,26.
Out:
7,41
